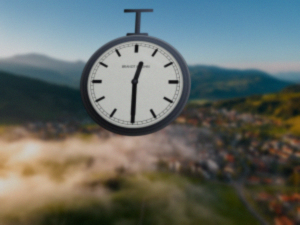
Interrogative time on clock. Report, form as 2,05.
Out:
12,30
